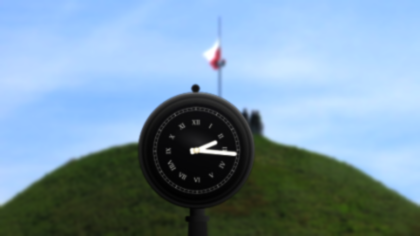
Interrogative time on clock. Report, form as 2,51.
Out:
2,16
